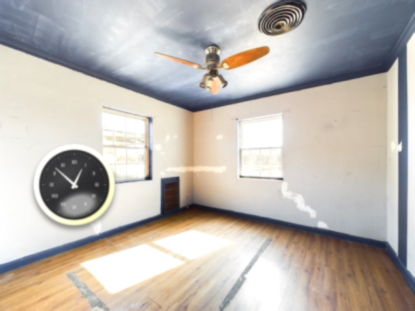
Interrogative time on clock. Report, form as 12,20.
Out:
12,52
